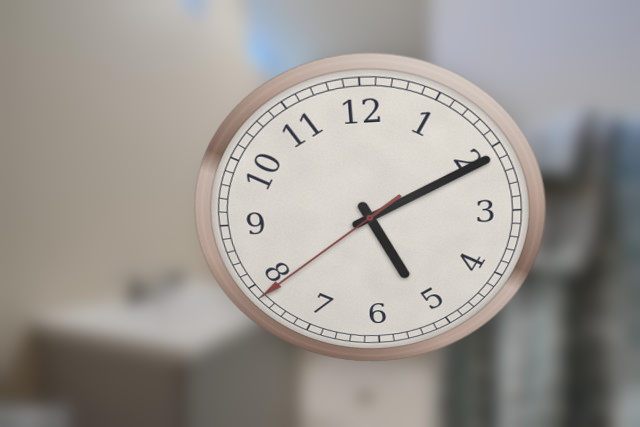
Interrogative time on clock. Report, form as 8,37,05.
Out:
5,10,39
